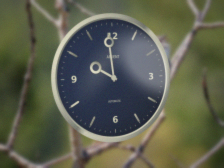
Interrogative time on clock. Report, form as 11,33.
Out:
9,59
